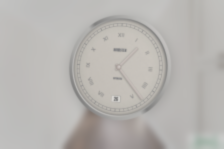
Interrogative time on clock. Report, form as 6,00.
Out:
1,23
